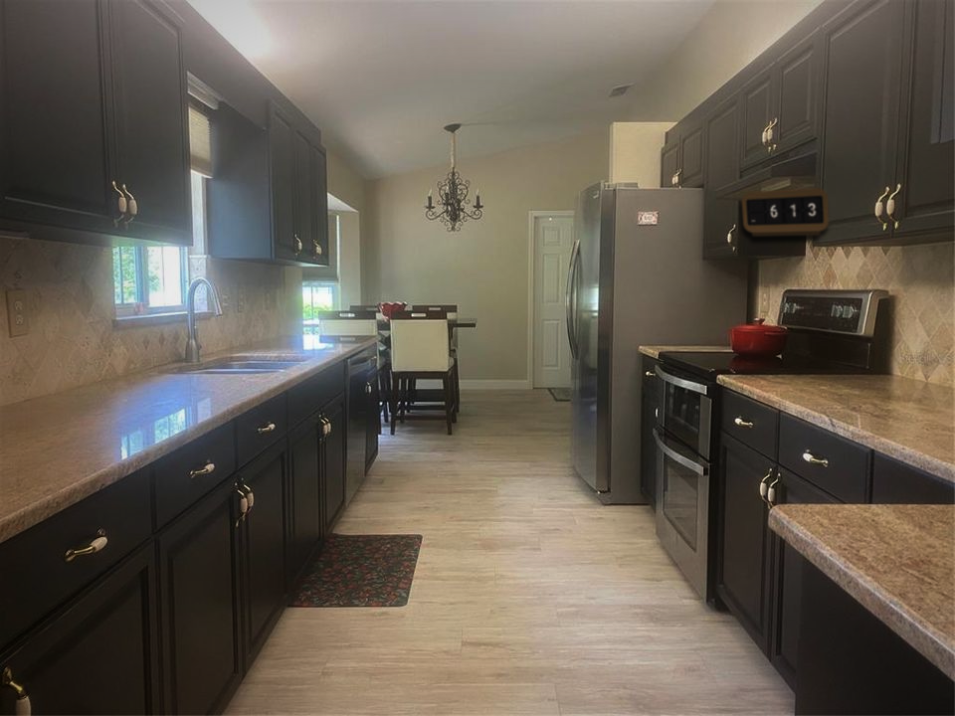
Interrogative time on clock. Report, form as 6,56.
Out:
6,13
